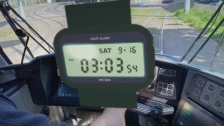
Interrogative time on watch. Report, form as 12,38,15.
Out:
3,03,54
